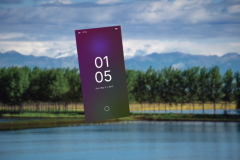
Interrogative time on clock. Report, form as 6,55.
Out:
1,05
